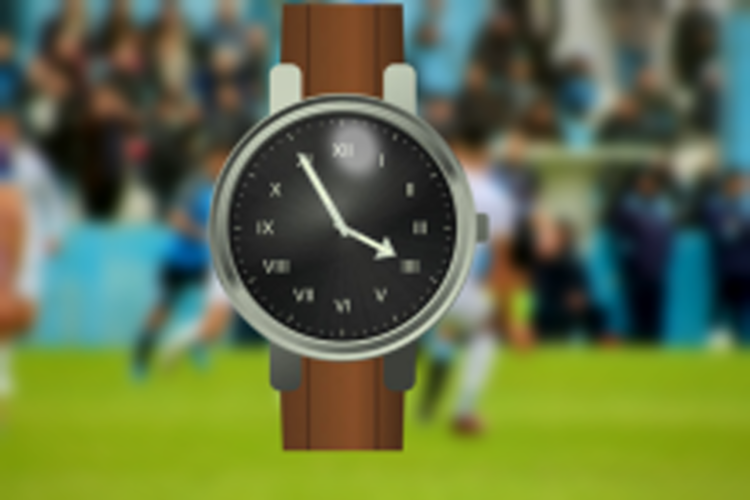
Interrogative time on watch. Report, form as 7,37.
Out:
3,55
